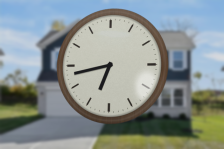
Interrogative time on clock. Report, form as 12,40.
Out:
6,43
